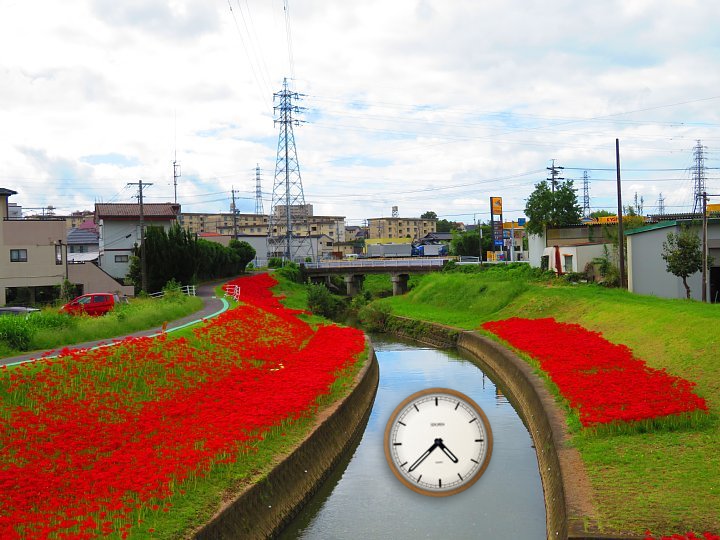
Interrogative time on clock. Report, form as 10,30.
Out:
4,38
